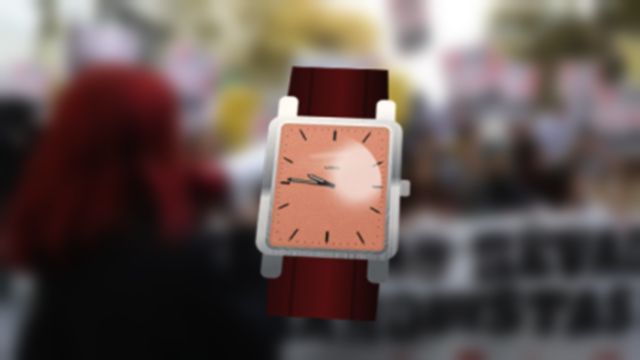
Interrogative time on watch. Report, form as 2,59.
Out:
9,46
